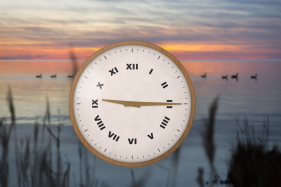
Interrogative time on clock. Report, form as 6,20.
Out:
9,15
